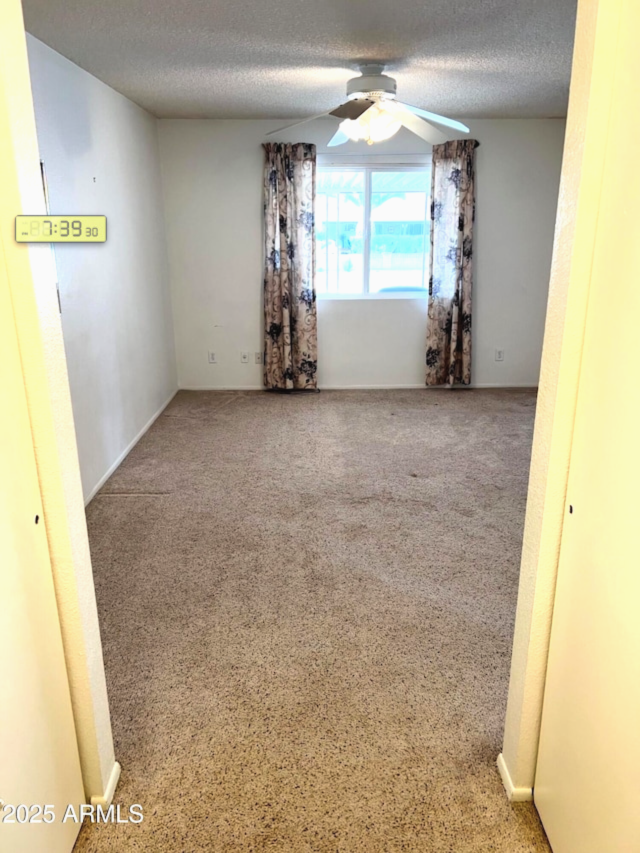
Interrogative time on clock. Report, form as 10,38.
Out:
7,39
